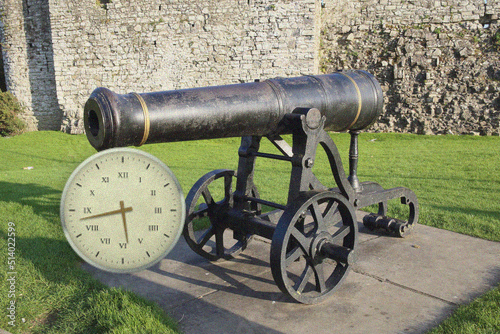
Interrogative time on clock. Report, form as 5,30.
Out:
5,43
